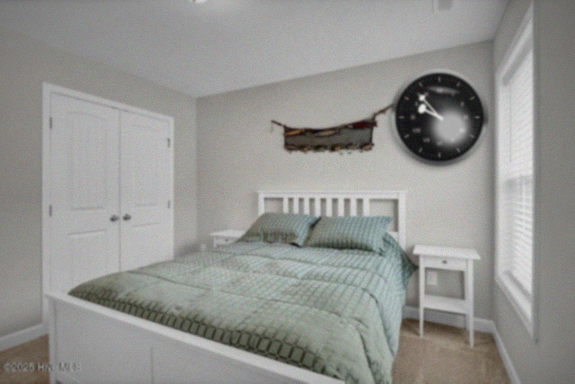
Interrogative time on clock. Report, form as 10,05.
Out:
9,53
